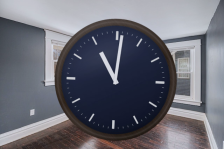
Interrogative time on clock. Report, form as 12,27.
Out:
11,01
